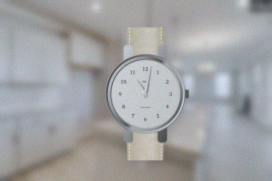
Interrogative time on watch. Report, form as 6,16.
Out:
11,02
